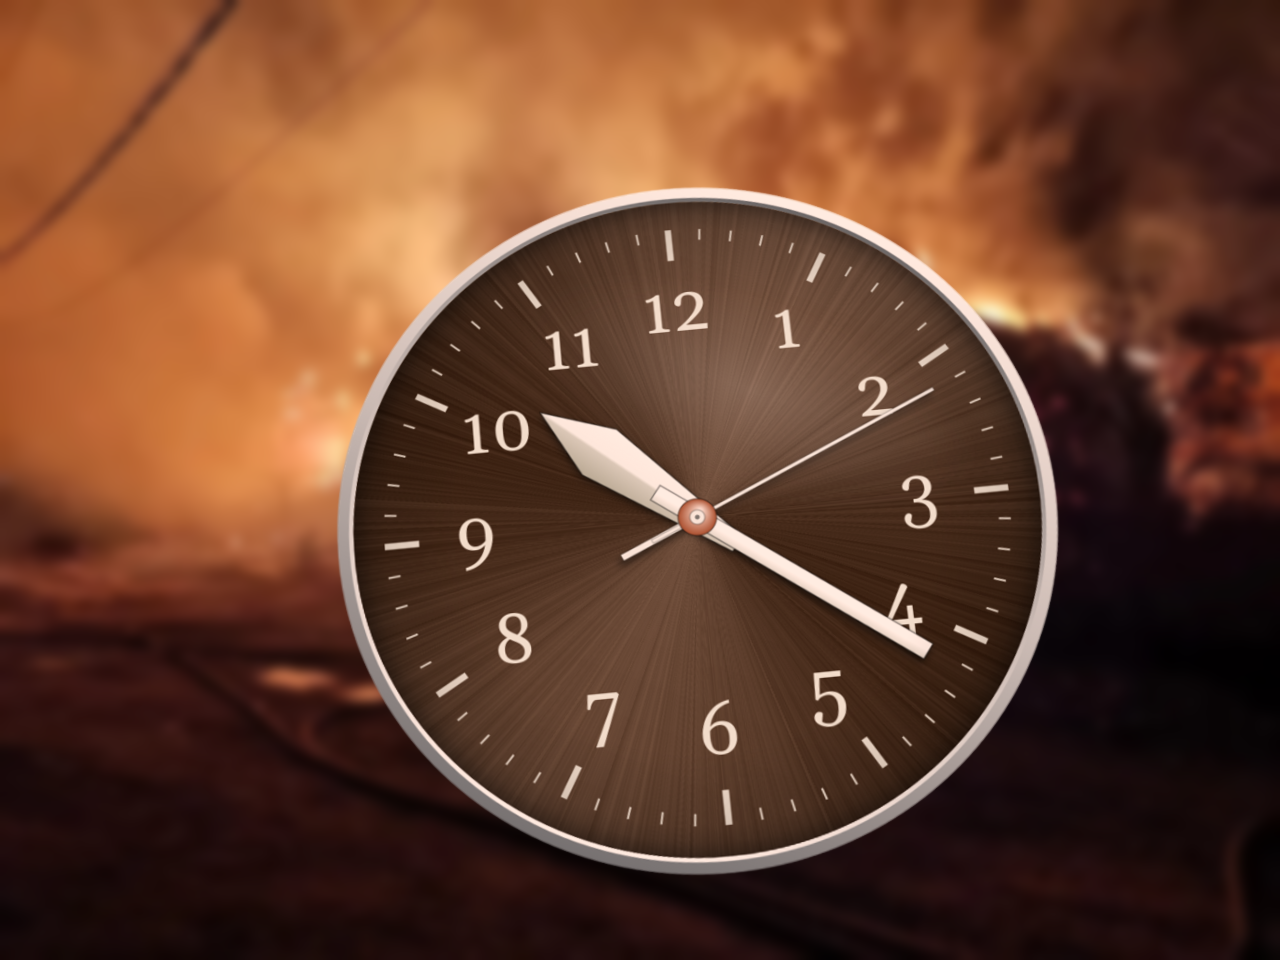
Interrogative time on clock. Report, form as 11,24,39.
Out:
10,21,11
